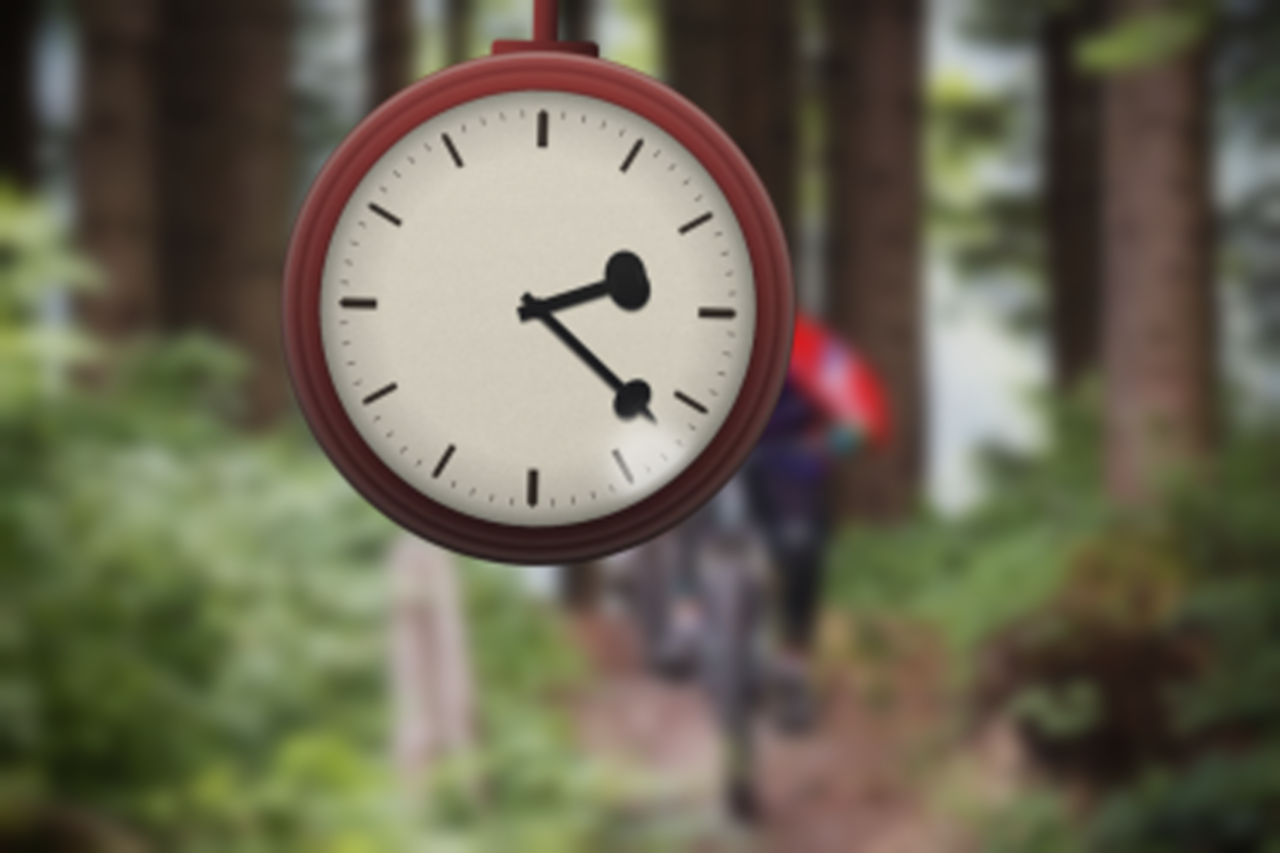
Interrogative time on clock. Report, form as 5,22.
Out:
2,22
